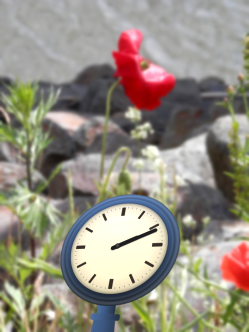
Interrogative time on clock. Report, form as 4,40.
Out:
2,11
